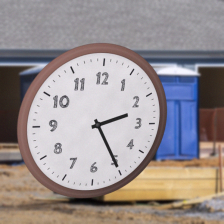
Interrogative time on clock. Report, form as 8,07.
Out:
2,25
